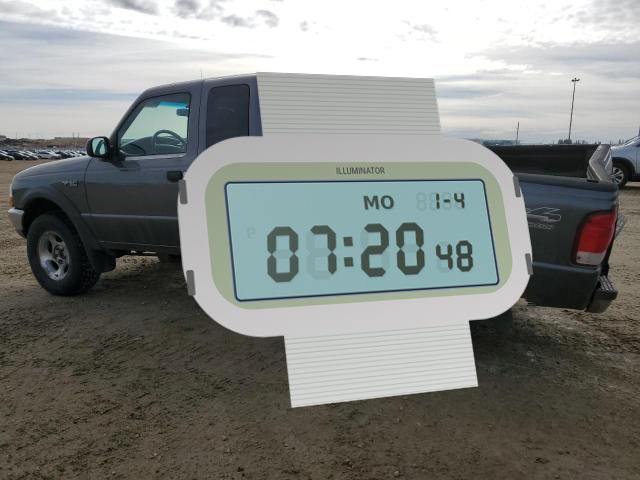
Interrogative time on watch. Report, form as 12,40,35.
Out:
7,20,48
